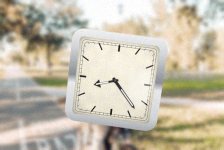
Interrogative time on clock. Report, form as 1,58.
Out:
8,23
